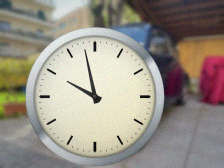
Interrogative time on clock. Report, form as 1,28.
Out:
9,58
